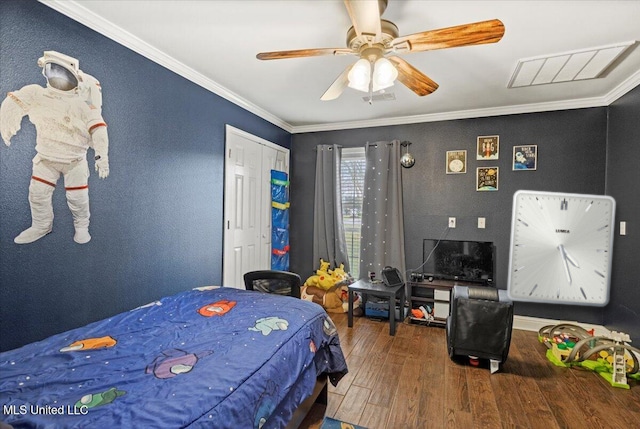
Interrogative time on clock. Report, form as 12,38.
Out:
4,27
